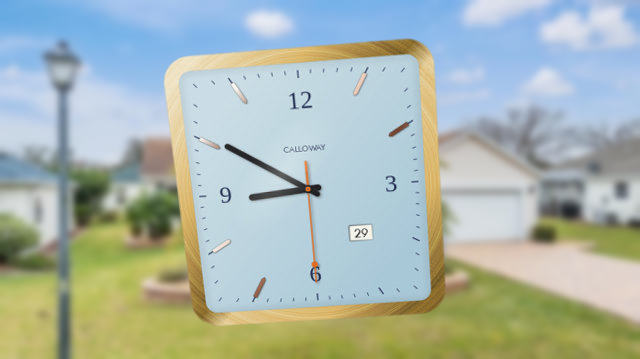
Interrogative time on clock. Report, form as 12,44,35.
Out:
8,50,30
